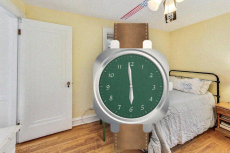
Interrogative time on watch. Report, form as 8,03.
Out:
5,59
